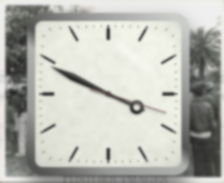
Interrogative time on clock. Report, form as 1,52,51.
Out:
3,49,18
